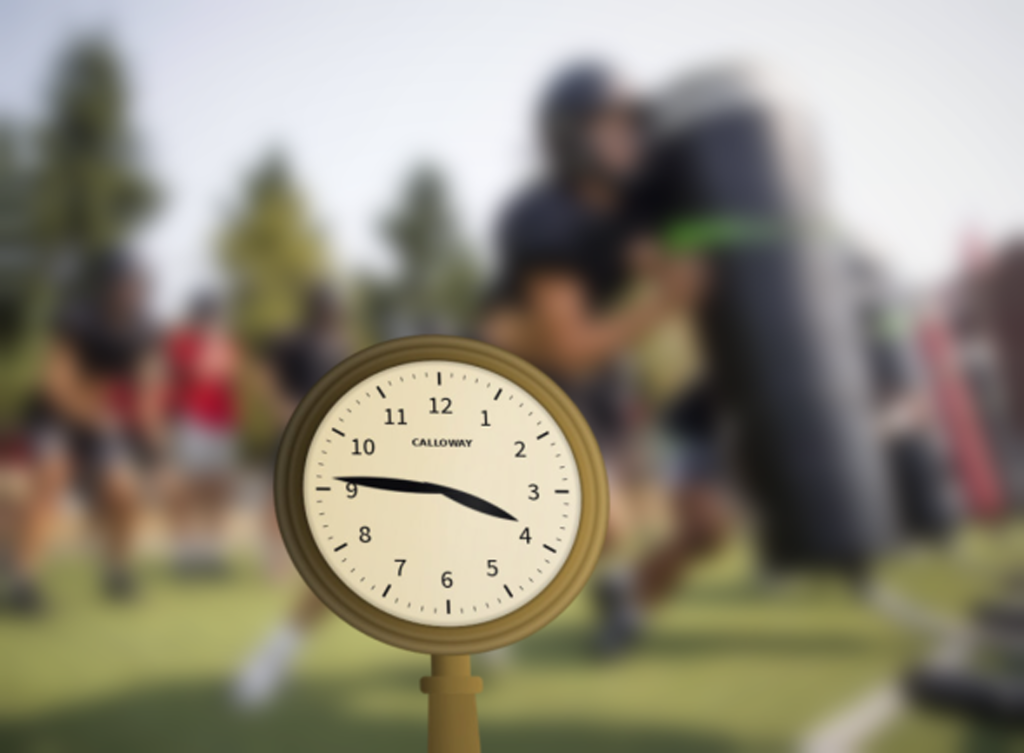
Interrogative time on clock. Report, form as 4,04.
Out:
3,46
